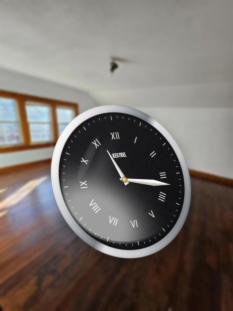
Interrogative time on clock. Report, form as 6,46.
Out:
11,17
